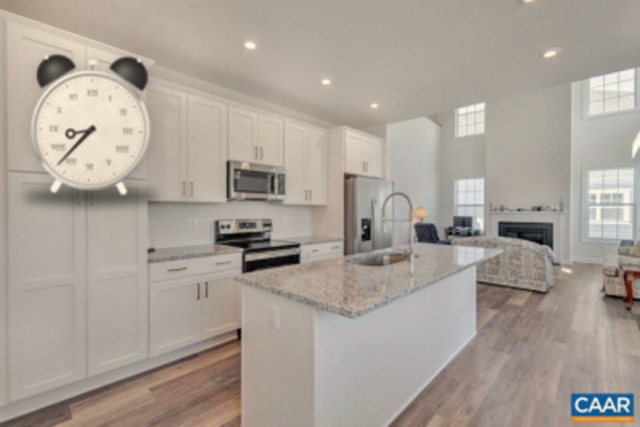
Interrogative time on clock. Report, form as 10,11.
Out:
8,37
